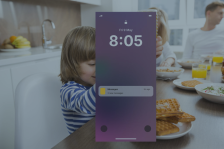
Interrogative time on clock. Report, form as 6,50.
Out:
8,05
